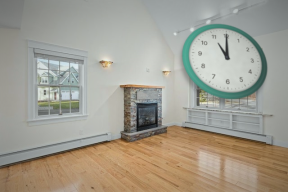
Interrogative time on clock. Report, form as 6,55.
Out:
11,00
